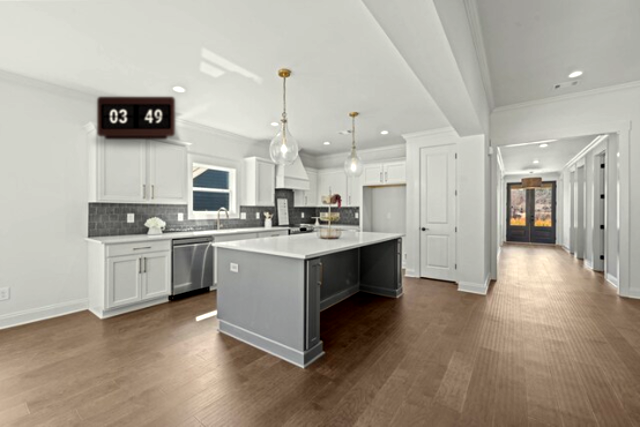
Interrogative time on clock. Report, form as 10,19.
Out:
3,49
